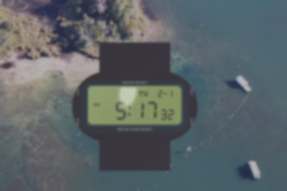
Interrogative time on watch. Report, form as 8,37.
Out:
5,17
